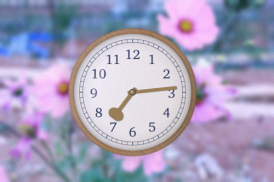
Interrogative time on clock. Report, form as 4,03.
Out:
7,14
